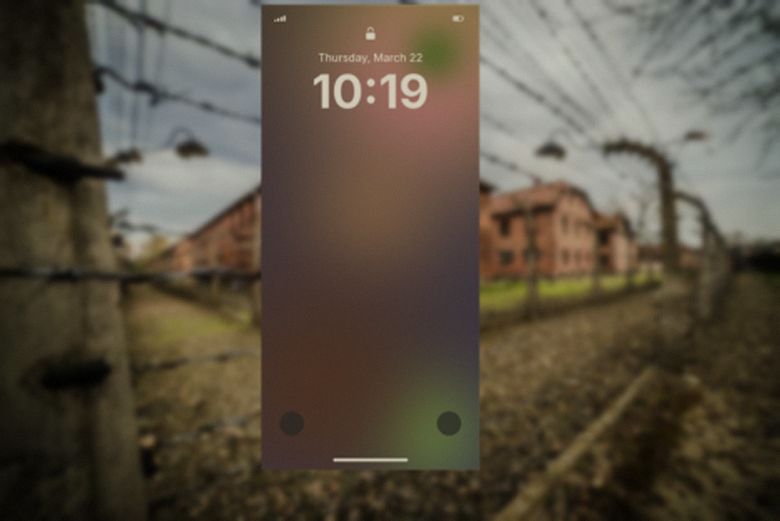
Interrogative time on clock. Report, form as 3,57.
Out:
10,19
